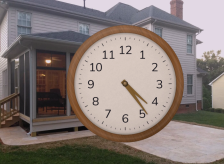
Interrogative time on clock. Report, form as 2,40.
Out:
4,24
